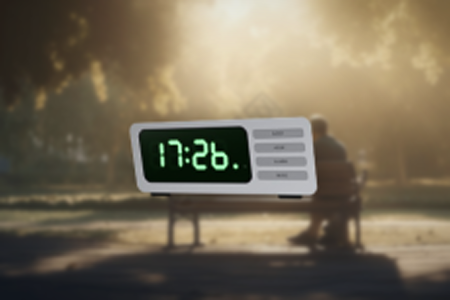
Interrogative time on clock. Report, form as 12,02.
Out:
17,26
